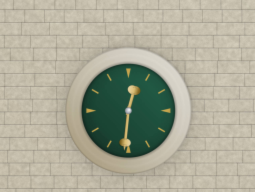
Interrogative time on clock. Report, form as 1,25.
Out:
12,31
